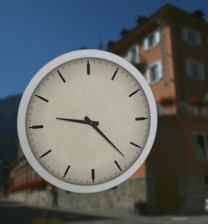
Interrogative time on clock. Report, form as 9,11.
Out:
9,23
